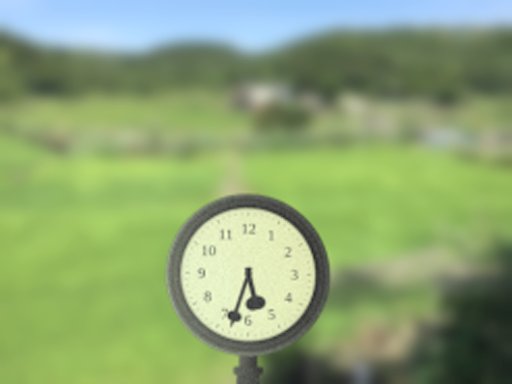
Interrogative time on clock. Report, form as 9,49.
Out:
5,33
